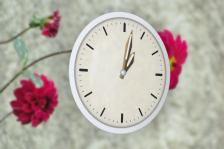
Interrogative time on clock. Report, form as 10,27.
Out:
1,02
